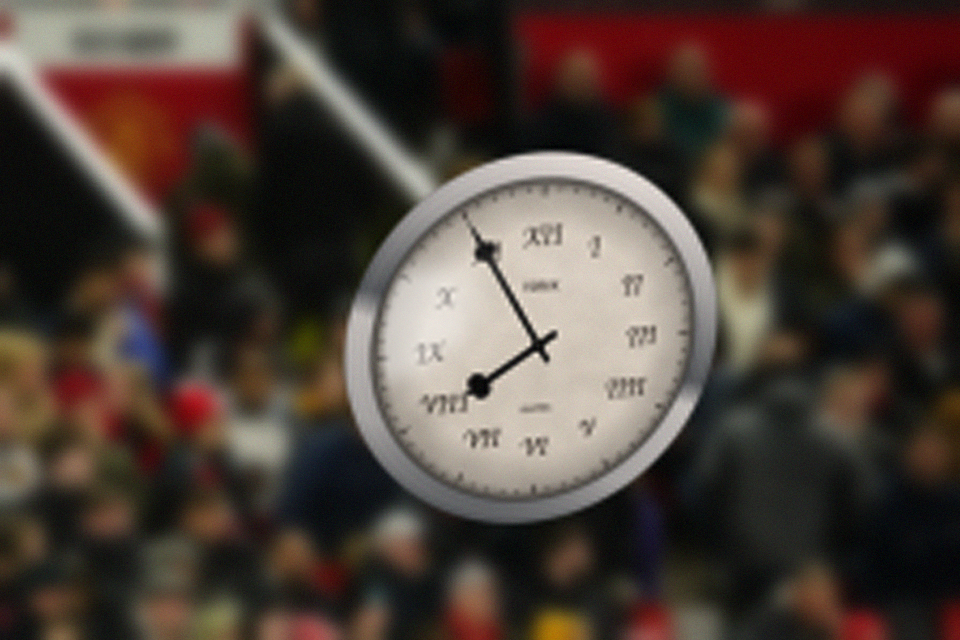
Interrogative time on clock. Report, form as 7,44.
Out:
7,55
